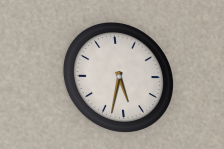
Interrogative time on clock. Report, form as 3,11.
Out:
5,33
